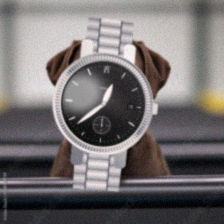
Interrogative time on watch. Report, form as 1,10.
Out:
12,38
